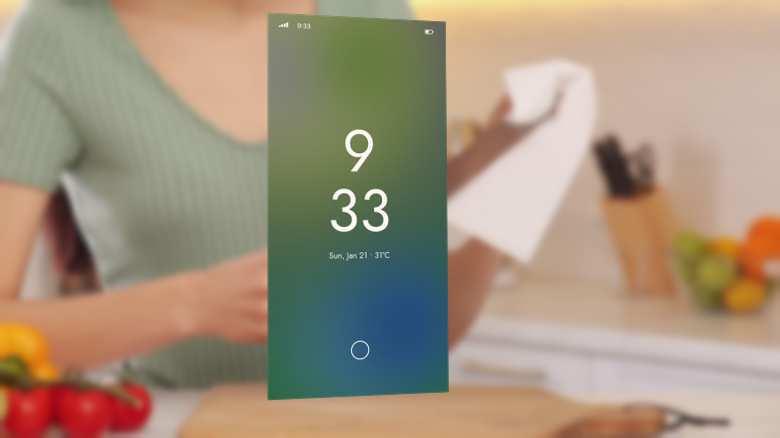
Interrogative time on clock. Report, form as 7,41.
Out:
9,33
